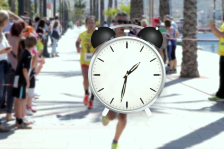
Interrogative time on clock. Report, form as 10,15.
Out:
1,32
